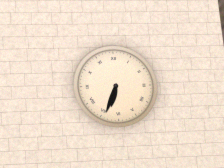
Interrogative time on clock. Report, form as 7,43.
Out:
6,34
